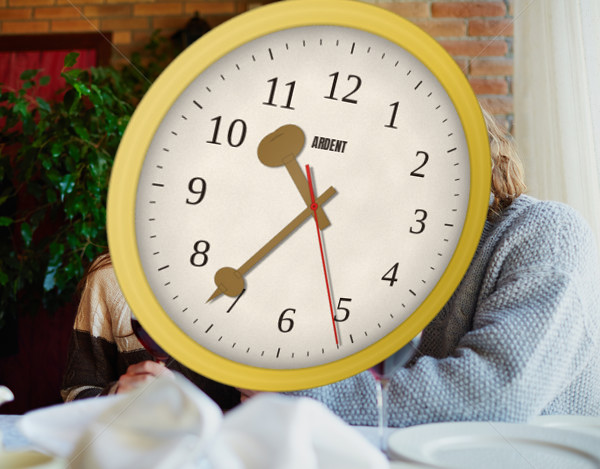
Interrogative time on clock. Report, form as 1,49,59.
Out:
10,36,26
